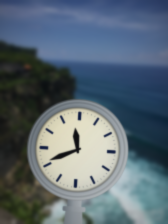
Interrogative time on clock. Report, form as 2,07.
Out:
11,41
